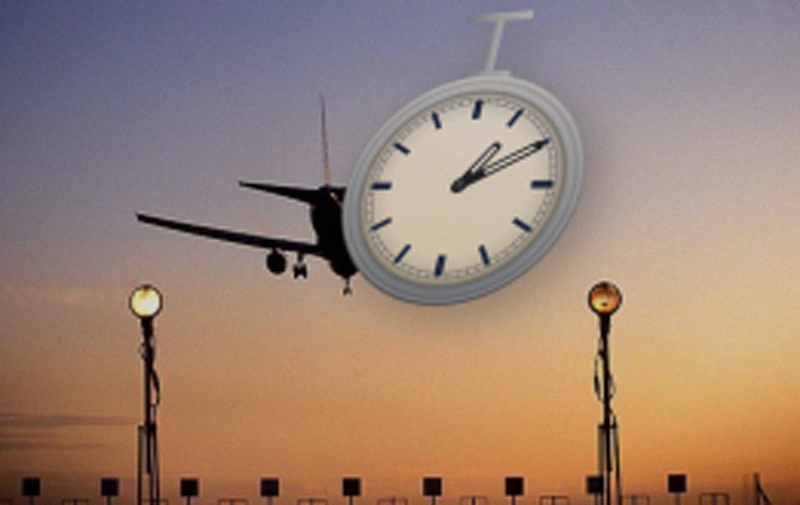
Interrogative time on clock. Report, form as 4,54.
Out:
1,10
